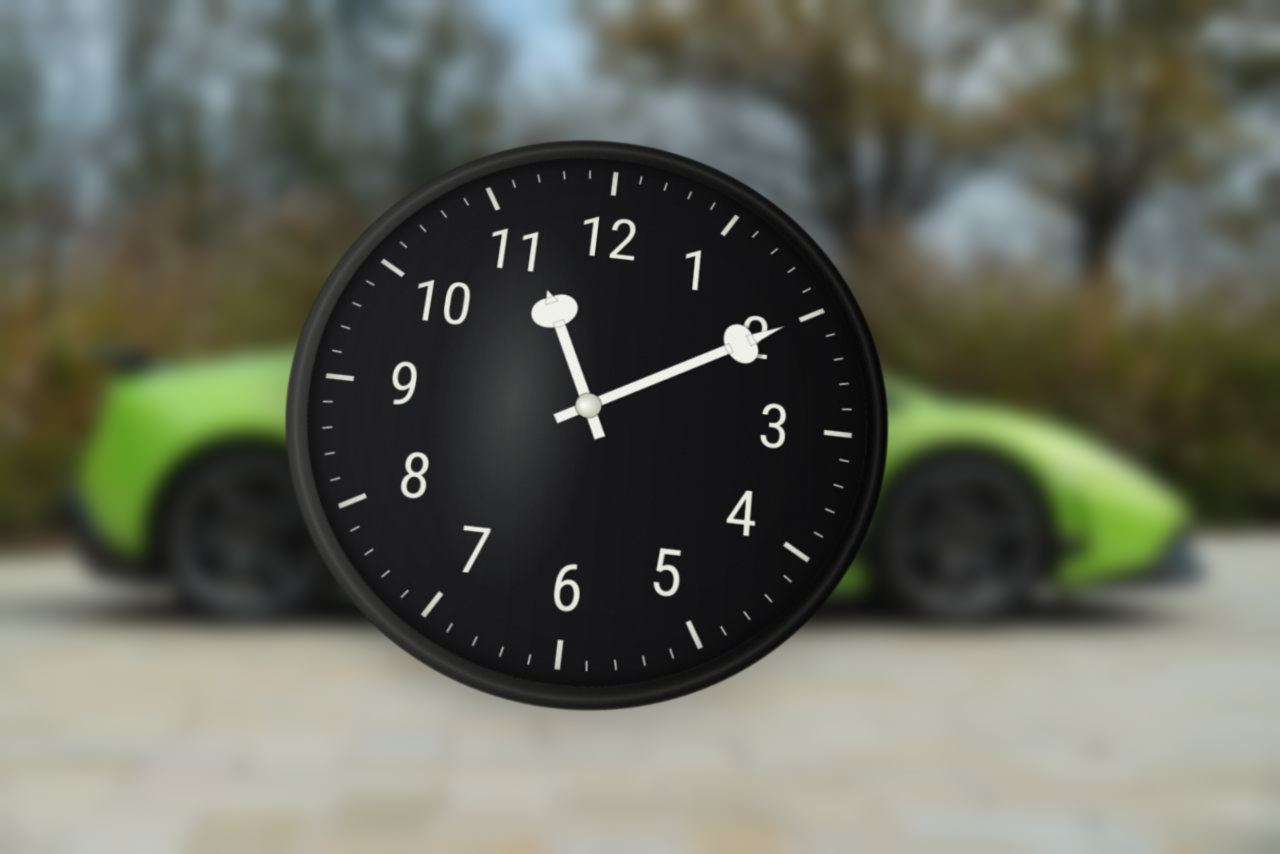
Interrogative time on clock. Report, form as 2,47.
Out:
11,10
